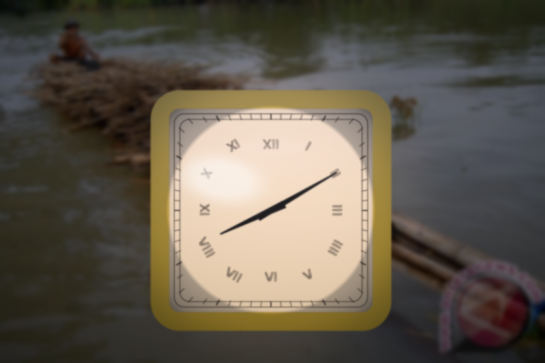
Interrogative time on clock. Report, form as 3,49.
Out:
8,10
